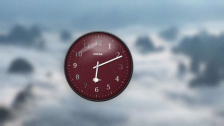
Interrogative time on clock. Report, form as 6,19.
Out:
6,11
